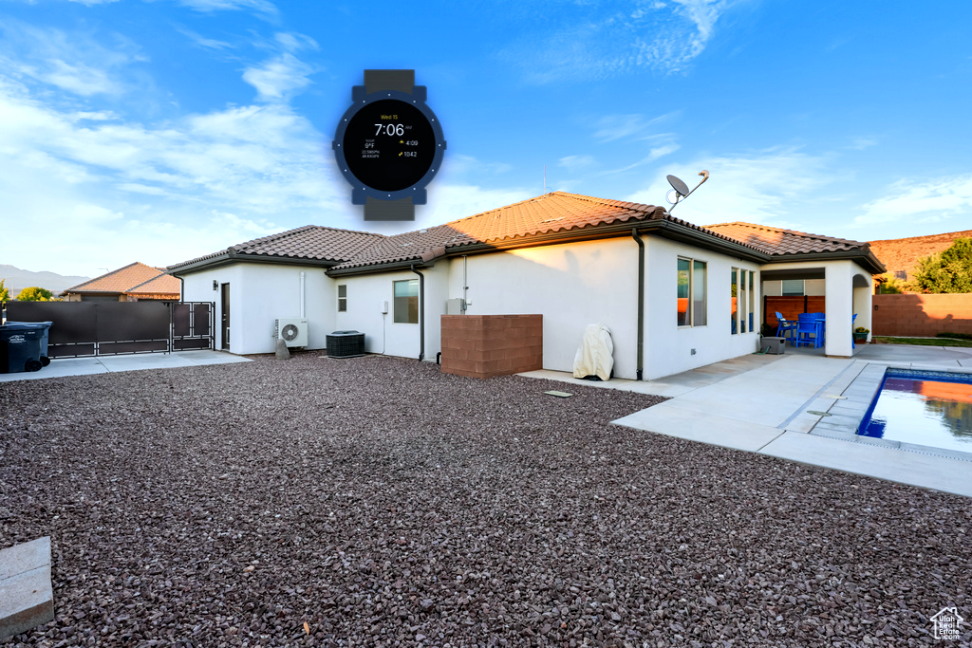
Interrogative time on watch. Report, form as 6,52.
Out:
7,06
